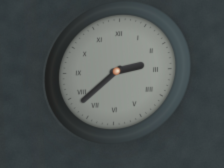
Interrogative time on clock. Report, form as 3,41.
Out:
2,38
